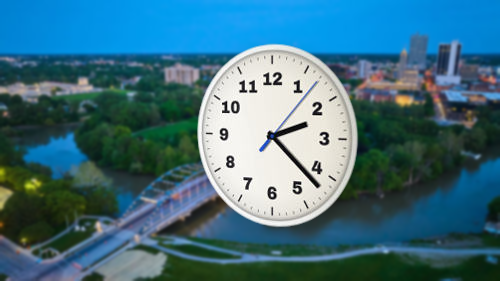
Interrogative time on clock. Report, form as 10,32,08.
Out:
2,22,07
